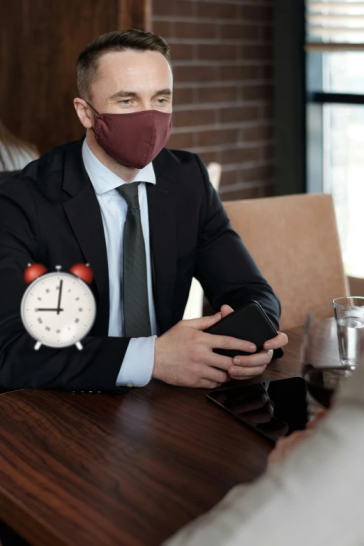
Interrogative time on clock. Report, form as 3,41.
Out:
9,01
